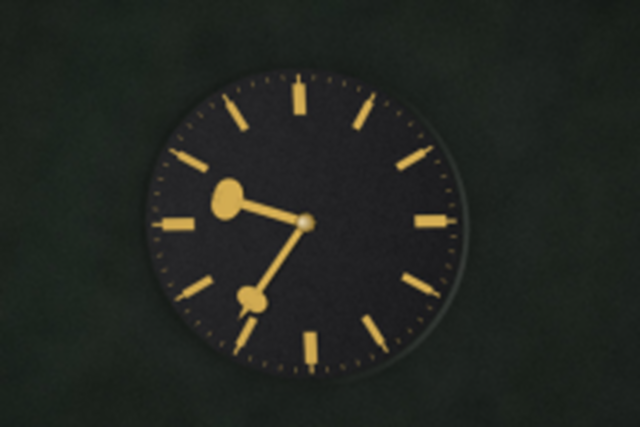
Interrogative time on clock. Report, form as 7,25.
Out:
9,36
